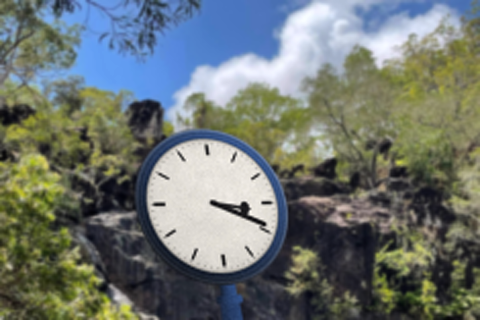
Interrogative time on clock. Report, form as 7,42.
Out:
3,19
